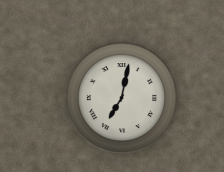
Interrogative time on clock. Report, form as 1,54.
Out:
7,02
